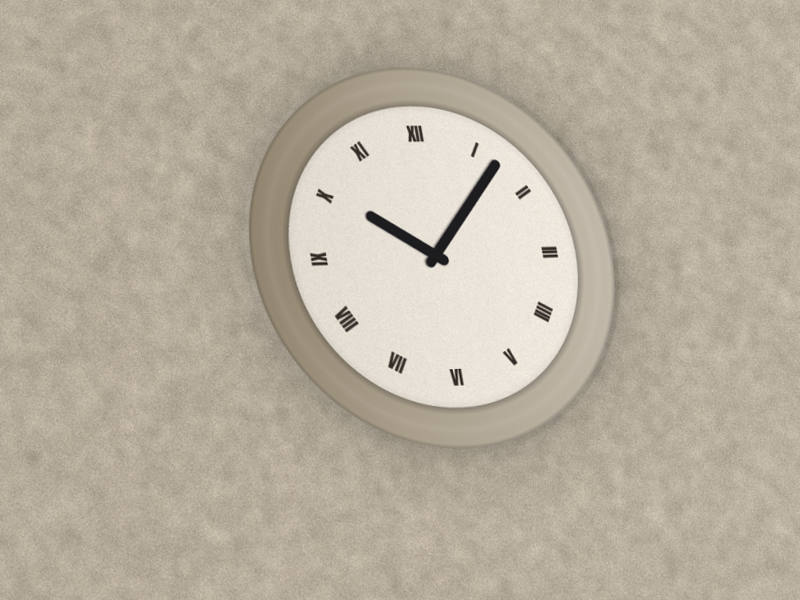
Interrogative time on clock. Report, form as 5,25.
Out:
10,07
